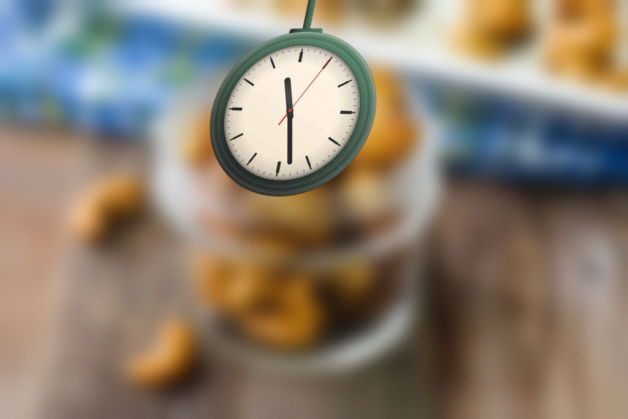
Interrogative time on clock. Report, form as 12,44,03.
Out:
11,28,05
